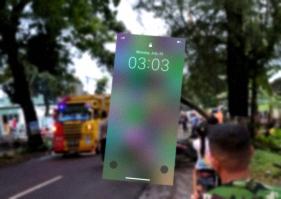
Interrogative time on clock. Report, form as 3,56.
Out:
3,03
